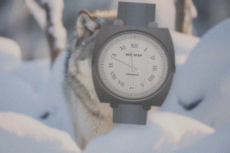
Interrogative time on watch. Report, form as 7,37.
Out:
11,49
